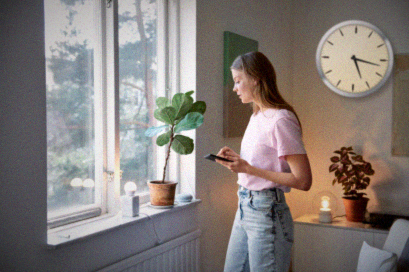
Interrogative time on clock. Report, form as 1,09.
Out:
5,17
